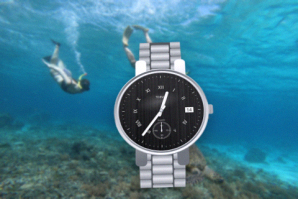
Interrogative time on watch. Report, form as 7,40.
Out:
12,36
